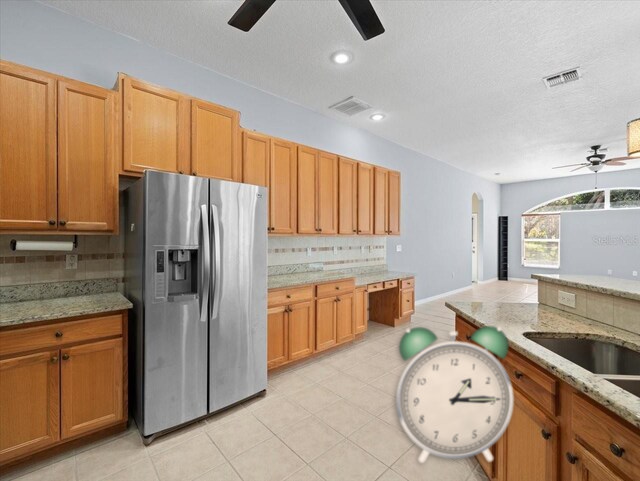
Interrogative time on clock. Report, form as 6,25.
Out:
1,15
